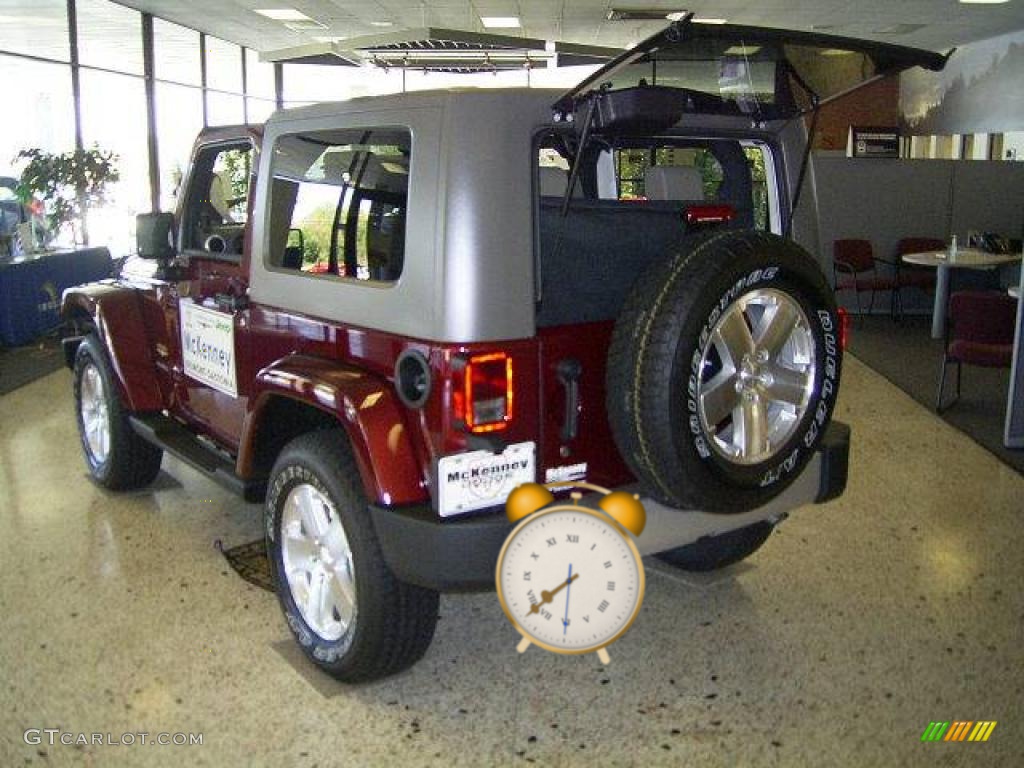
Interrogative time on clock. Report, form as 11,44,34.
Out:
7,37,30
